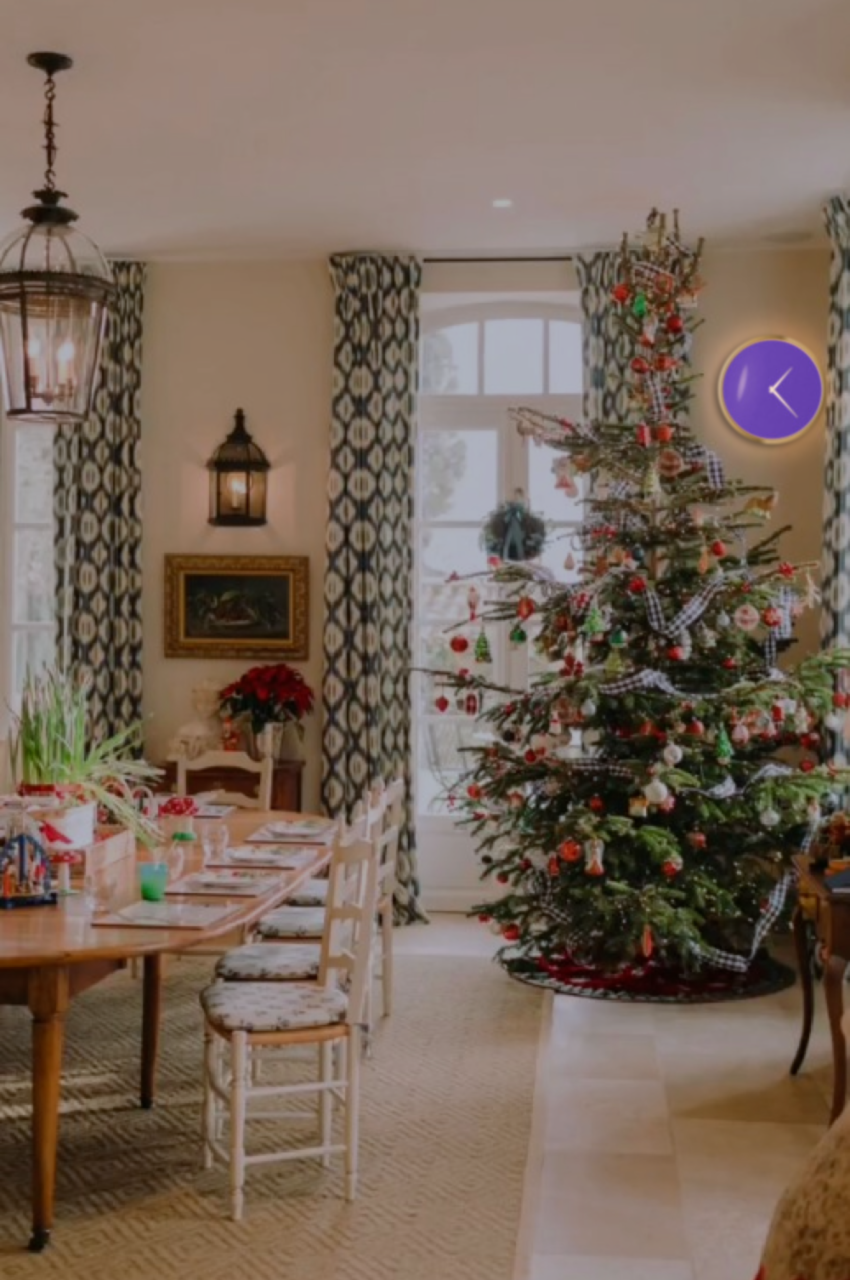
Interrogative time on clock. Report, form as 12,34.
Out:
1,23
